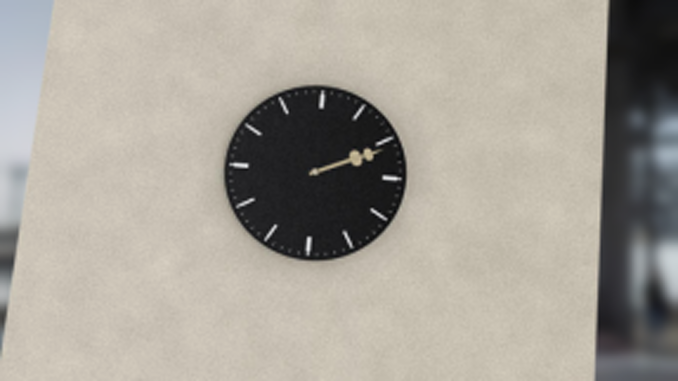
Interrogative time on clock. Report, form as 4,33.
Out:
2,11
